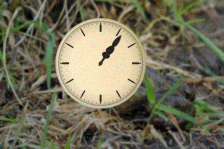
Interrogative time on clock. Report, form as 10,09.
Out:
1,06
